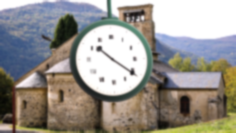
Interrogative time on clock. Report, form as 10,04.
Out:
10,21
